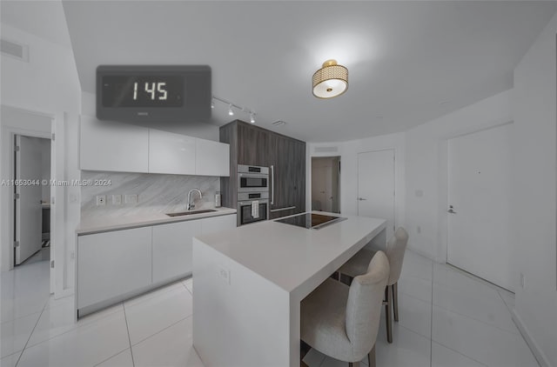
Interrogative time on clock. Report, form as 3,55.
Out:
1,45
